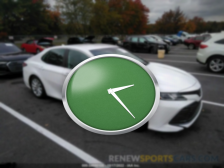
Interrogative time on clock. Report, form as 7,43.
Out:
2,24
